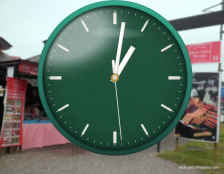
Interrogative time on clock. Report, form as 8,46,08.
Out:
1,01,29
